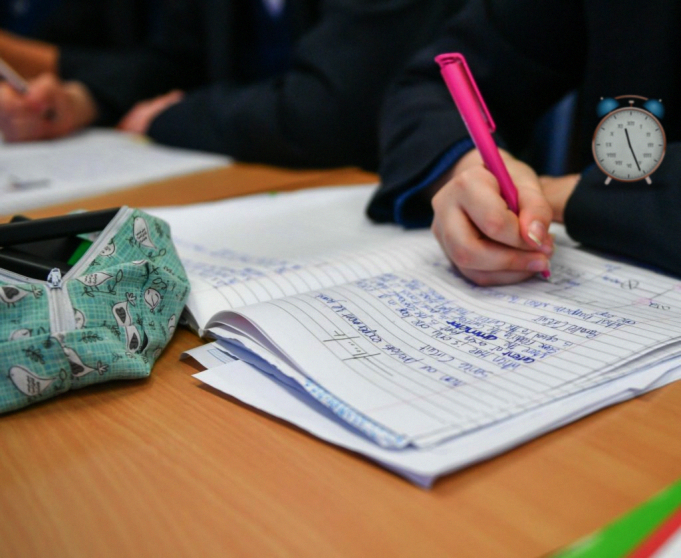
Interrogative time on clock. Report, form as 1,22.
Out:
11,26
